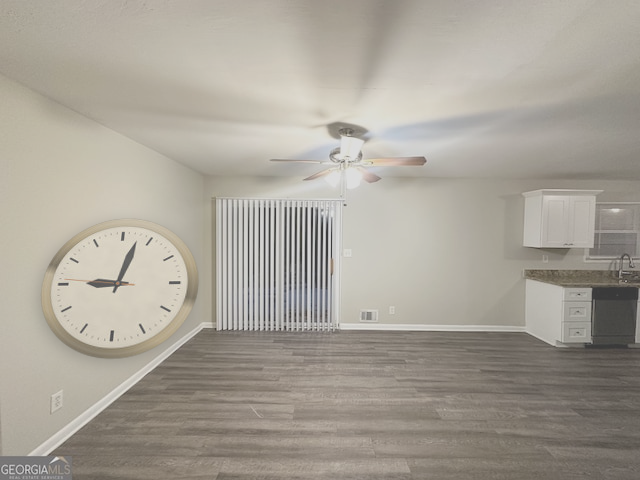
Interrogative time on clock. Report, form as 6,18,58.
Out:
9,02,46
